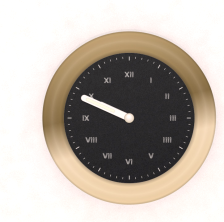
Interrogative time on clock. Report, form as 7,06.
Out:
9,49
